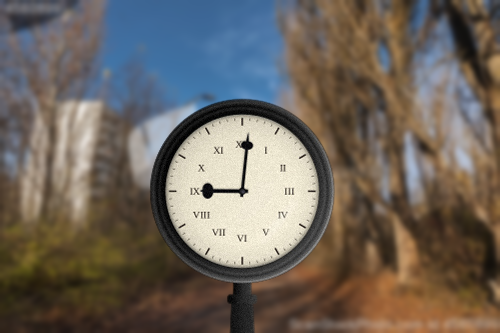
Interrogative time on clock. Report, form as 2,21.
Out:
9,01
